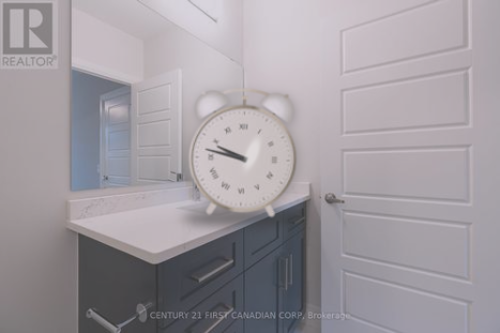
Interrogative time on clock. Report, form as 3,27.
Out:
9,47
